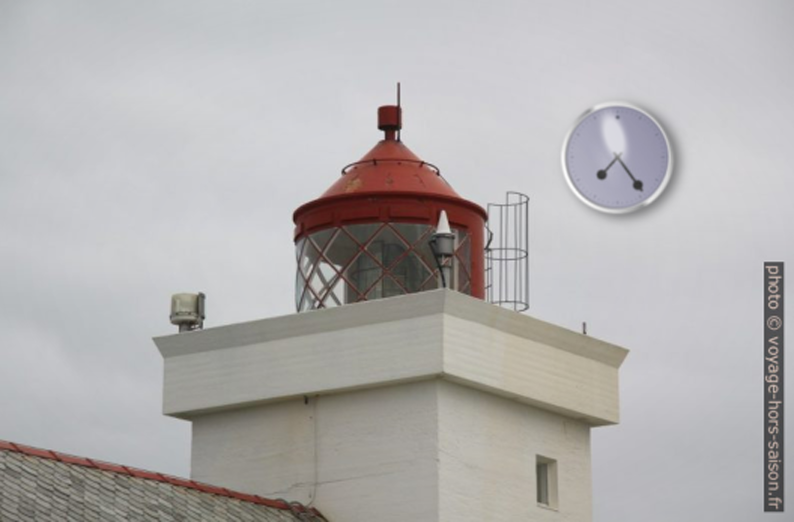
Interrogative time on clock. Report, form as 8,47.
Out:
7,24
